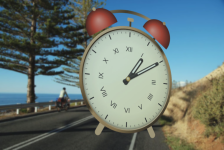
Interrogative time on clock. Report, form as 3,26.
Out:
1,10
